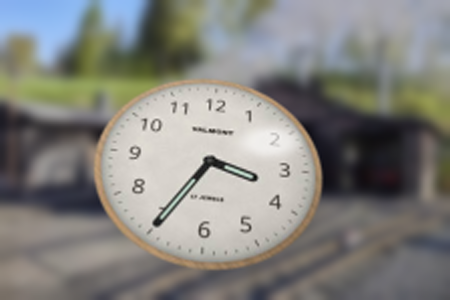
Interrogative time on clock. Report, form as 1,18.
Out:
3,35
